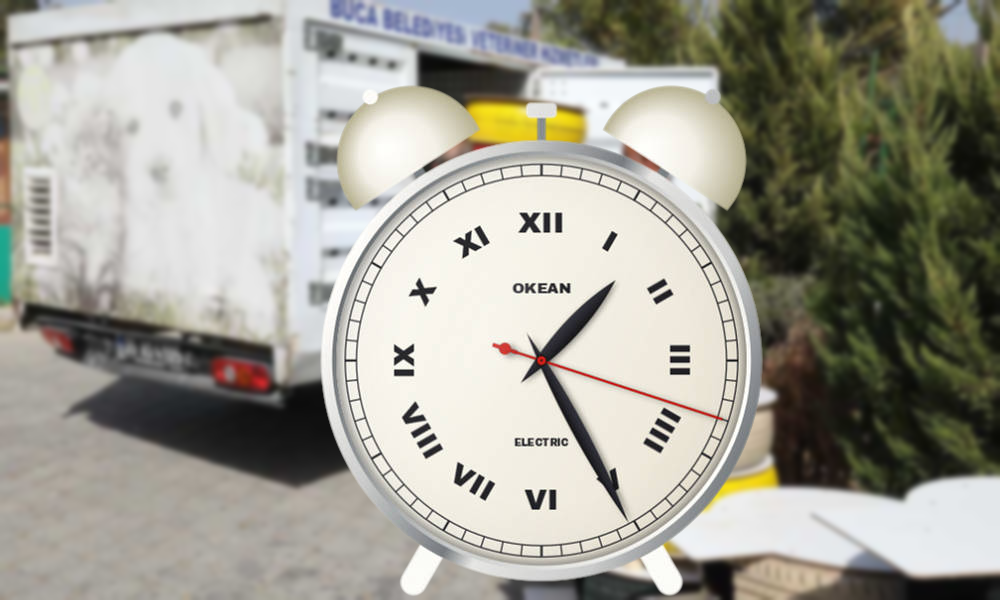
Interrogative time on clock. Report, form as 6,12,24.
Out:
1,25,18
